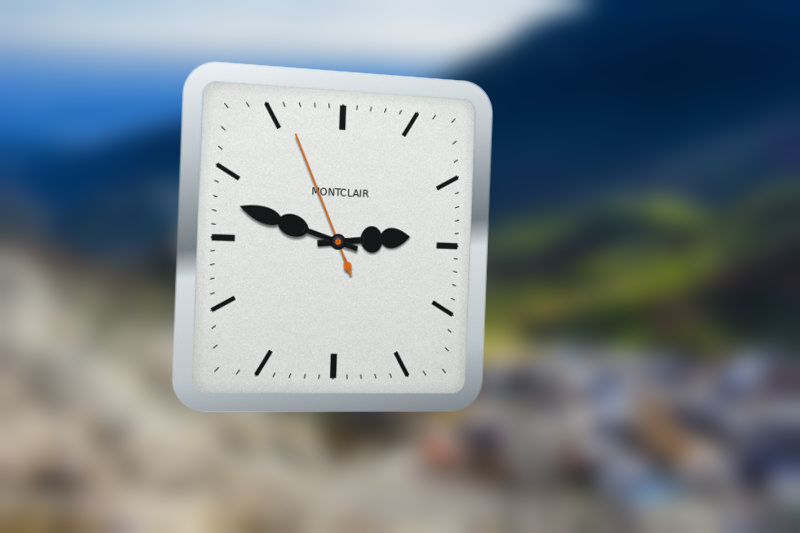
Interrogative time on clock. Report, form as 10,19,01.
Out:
2,47,56
